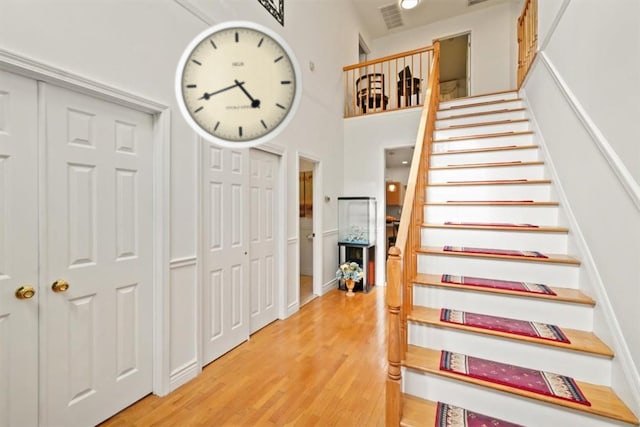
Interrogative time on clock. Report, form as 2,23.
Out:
4,42
